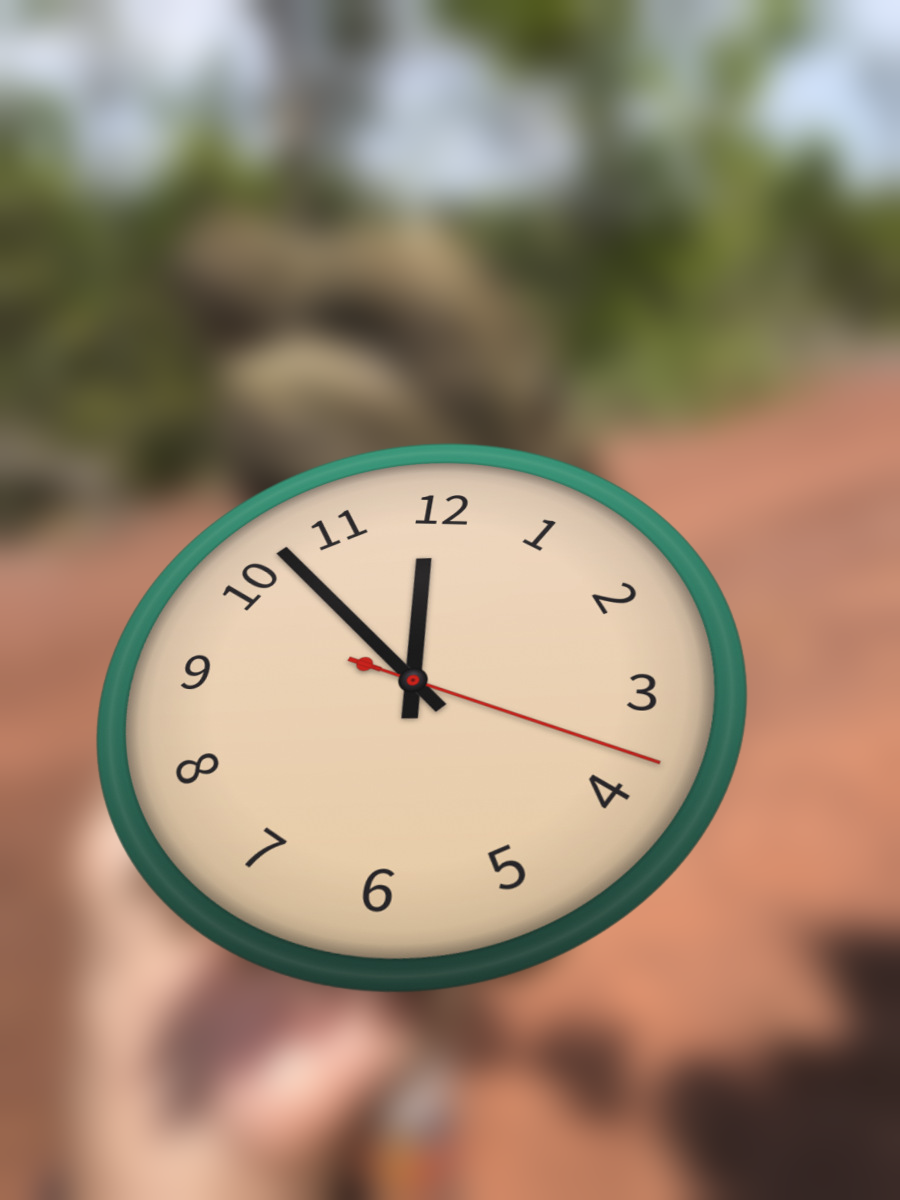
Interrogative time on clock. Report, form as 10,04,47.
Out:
11,52,18
